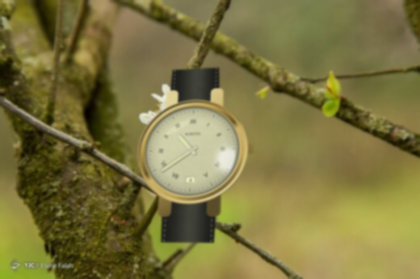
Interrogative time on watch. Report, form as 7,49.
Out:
10,39
